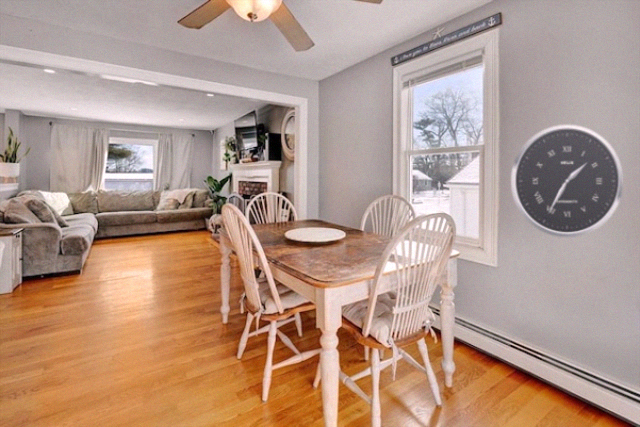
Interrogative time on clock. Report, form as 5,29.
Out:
1,35
